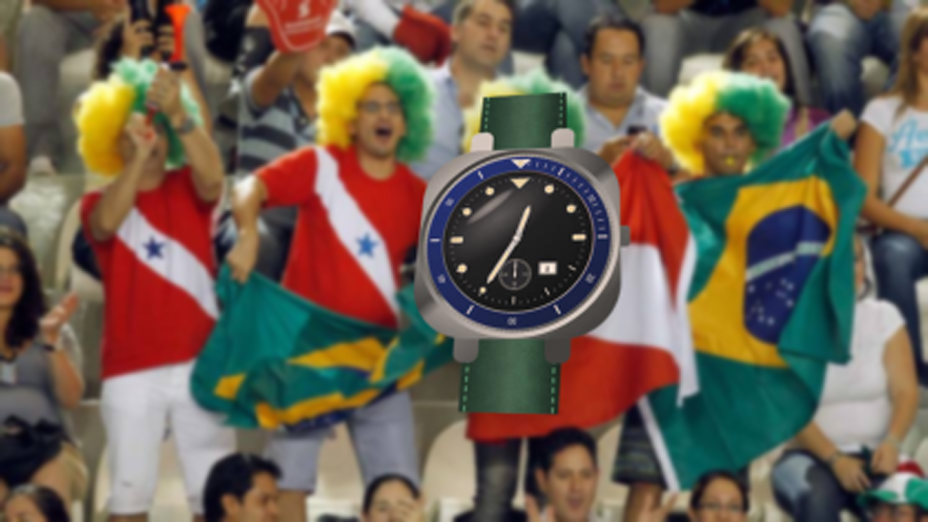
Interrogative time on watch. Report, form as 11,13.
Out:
12,35
